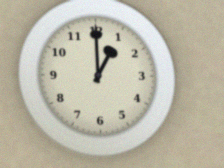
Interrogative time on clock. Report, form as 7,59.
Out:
1,00
